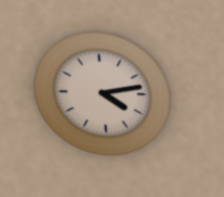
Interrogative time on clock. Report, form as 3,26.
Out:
4,13
